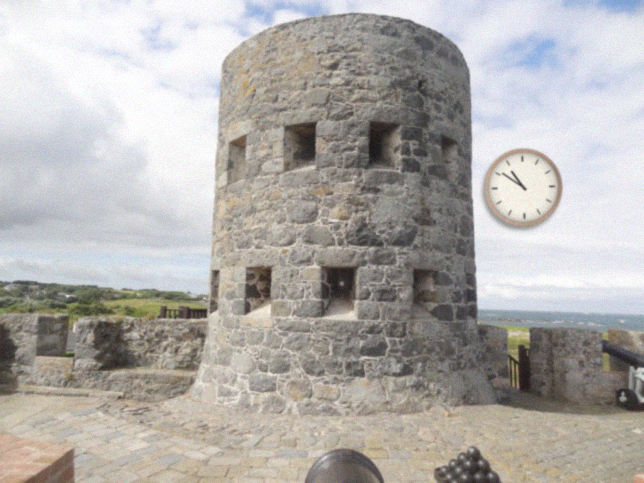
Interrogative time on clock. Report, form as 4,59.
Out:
10,51
